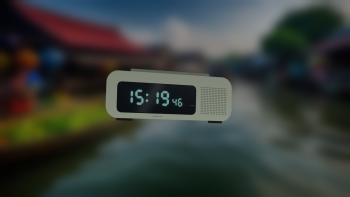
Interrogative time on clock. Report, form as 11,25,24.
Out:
15,19,46
